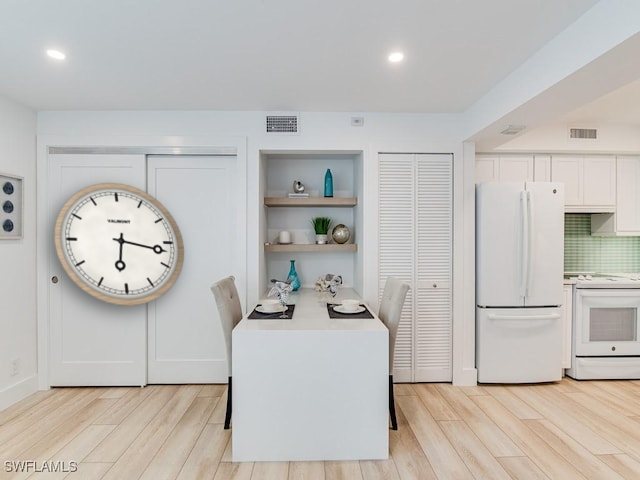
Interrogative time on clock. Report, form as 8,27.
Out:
6,17
